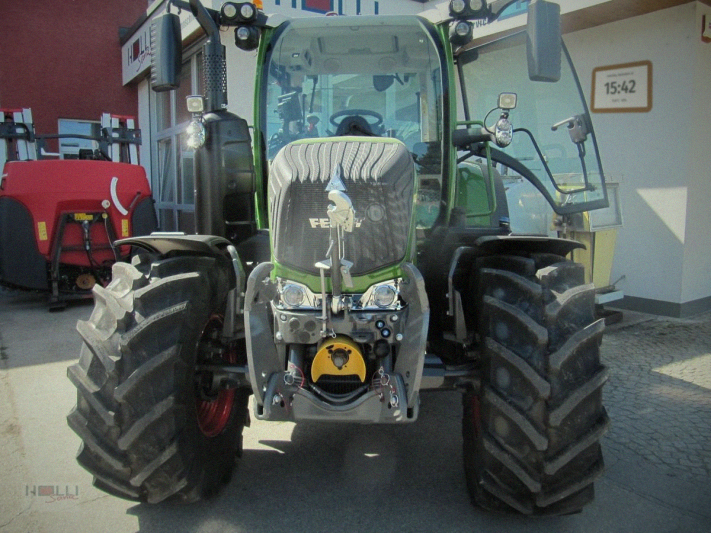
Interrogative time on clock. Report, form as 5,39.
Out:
15,42
